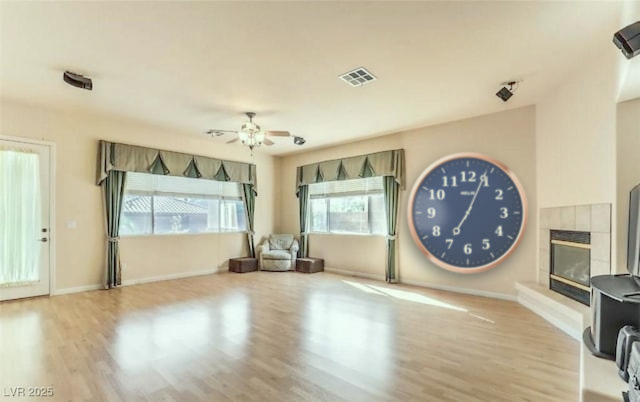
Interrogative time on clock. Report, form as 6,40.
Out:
7,04
